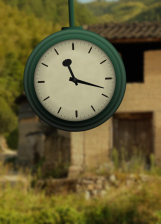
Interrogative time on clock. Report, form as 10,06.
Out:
11,18
